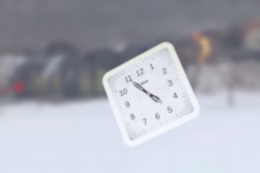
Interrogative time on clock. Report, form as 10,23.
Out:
4,55
